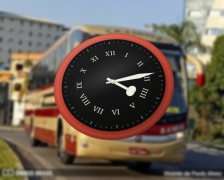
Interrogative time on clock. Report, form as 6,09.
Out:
4,14
